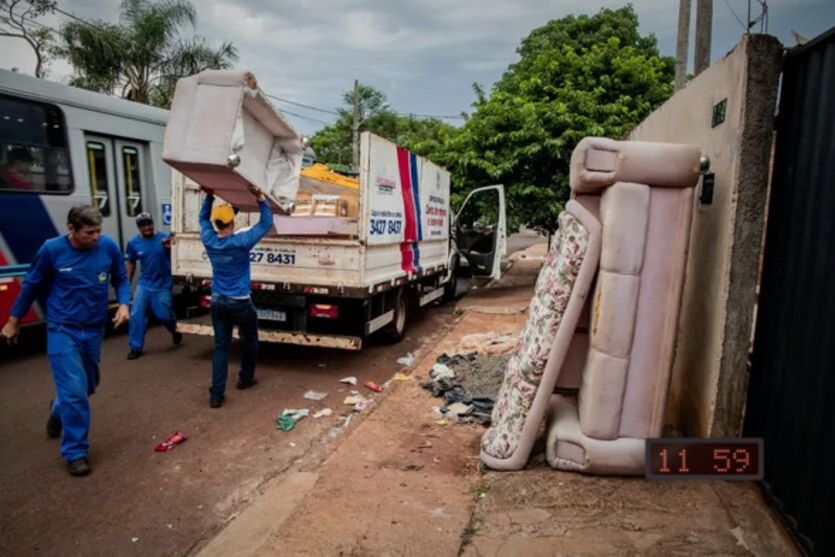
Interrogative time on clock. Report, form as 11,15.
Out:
11,59
